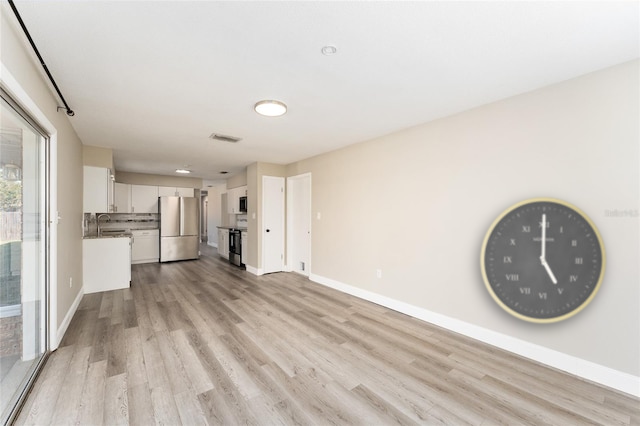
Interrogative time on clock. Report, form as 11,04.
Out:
5,00
